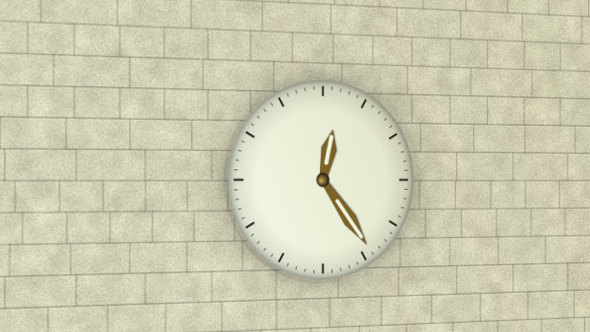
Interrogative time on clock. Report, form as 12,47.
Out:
12,24
